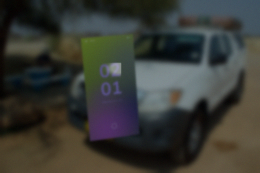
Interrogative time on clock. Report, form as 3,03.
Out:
2,01
